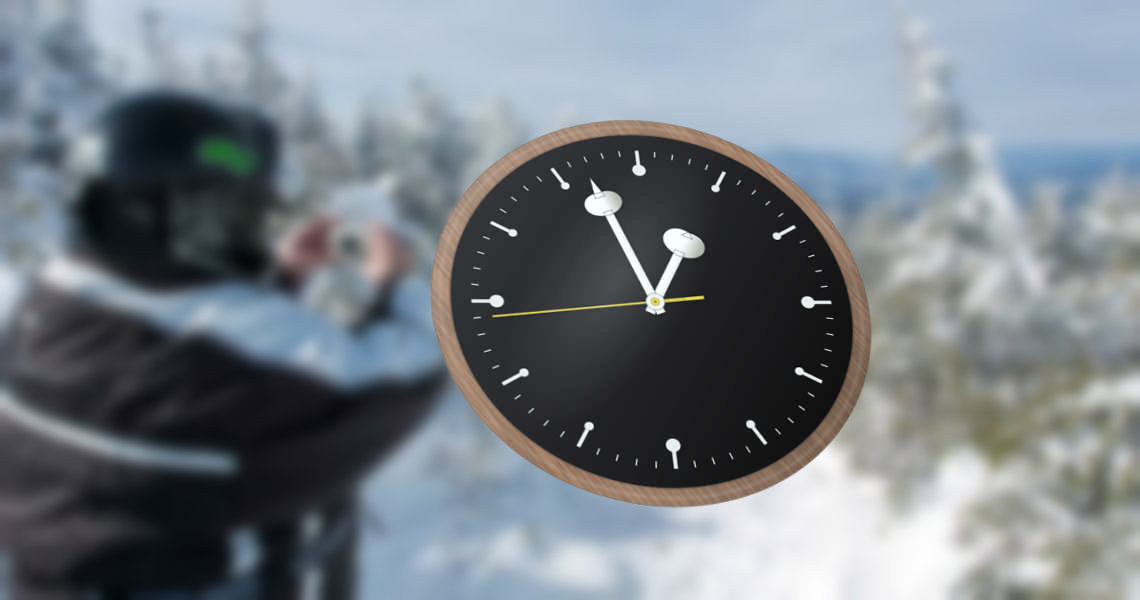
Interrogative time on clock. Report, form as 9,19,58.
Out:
12,56,44
